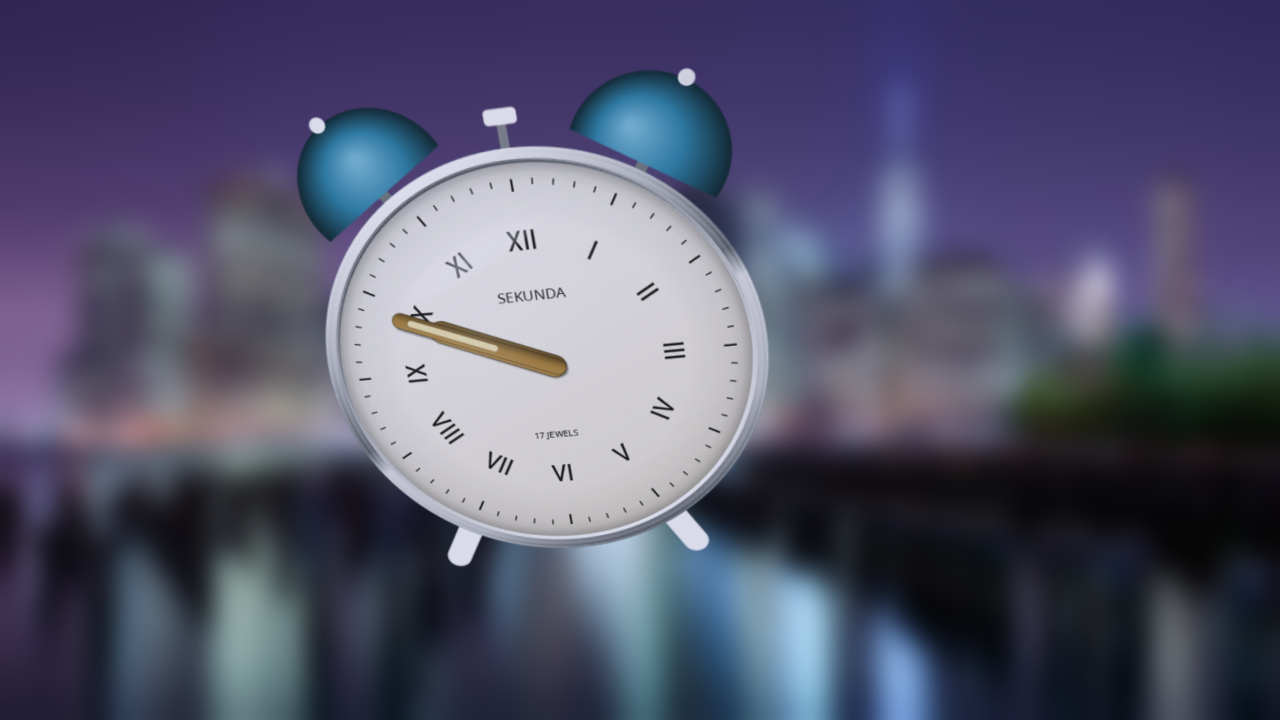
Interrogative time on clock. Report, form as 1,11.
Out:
9,49
